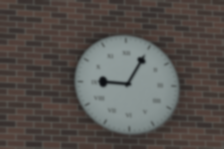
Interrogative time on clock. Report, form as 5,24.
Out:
9,05
